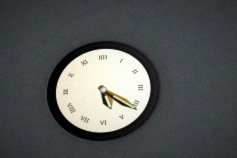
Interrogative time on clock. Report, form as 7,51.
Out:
5,21
